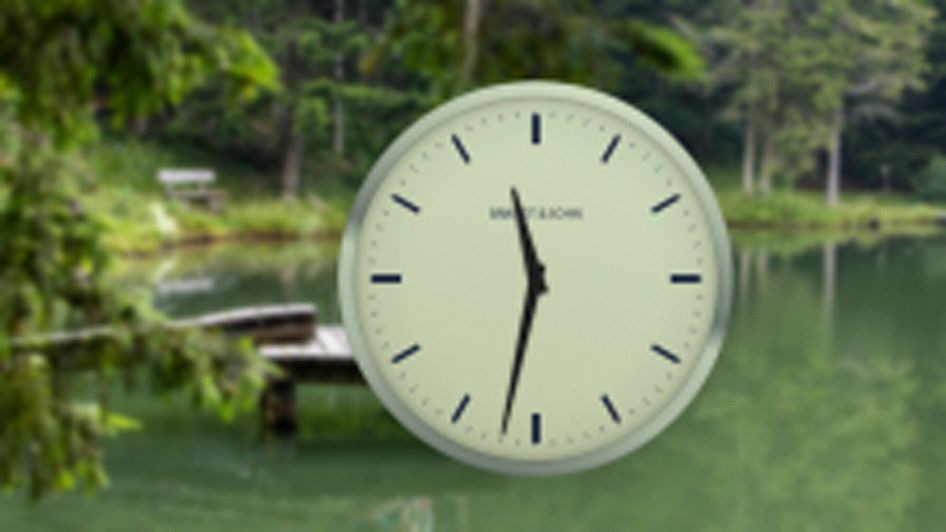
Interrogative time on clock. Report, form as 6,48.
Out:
11,32
